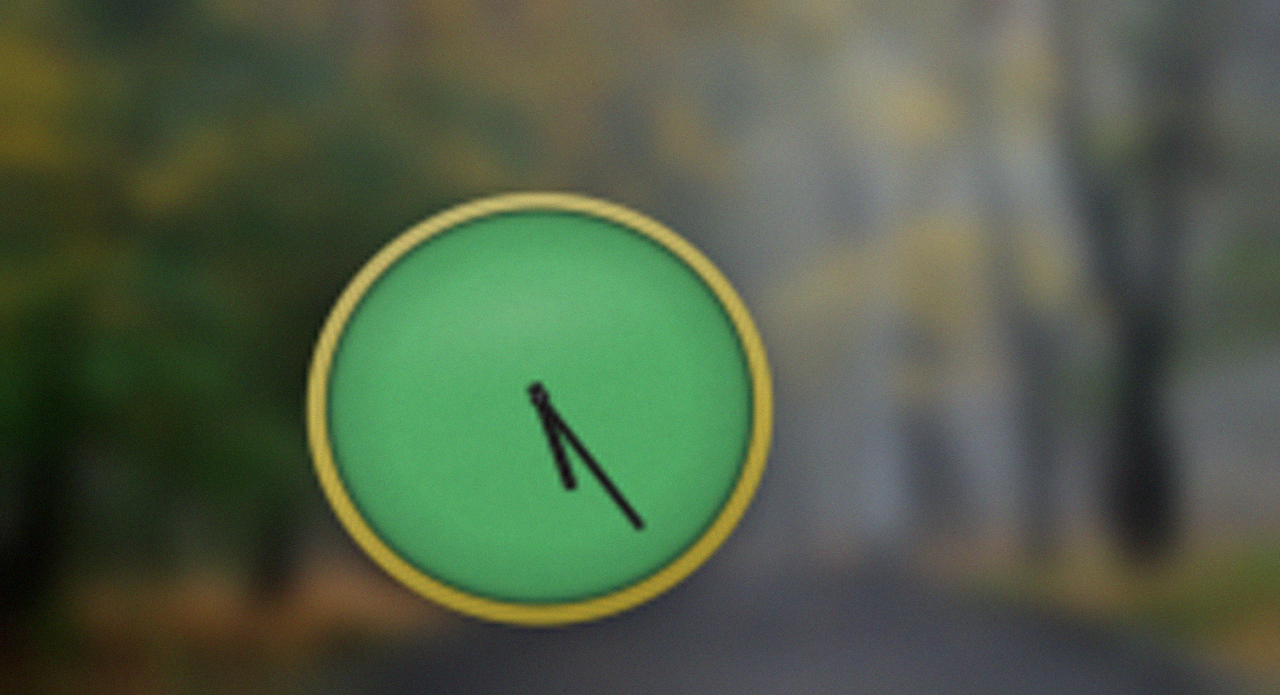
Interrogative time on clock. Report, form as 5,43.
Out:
5,24
